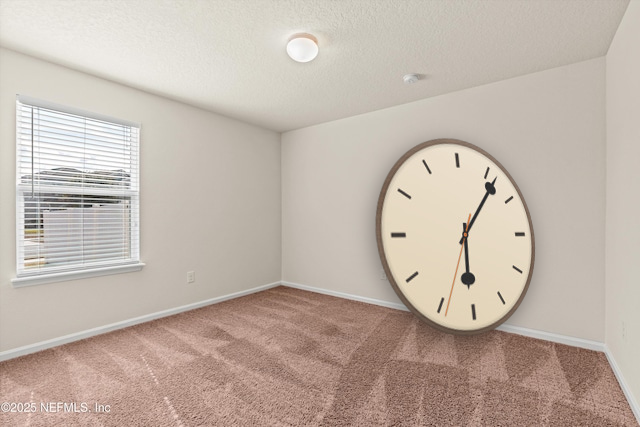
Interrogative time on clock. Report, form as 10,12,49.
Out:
6,06,34
